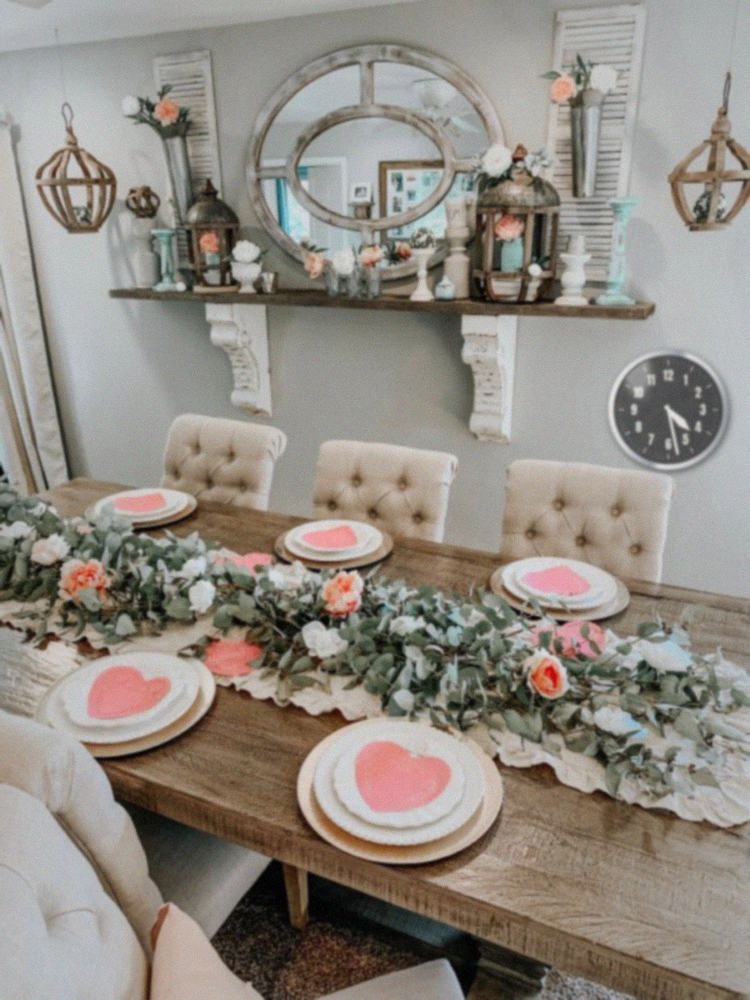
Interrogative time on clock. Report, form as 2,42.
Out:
4,28
